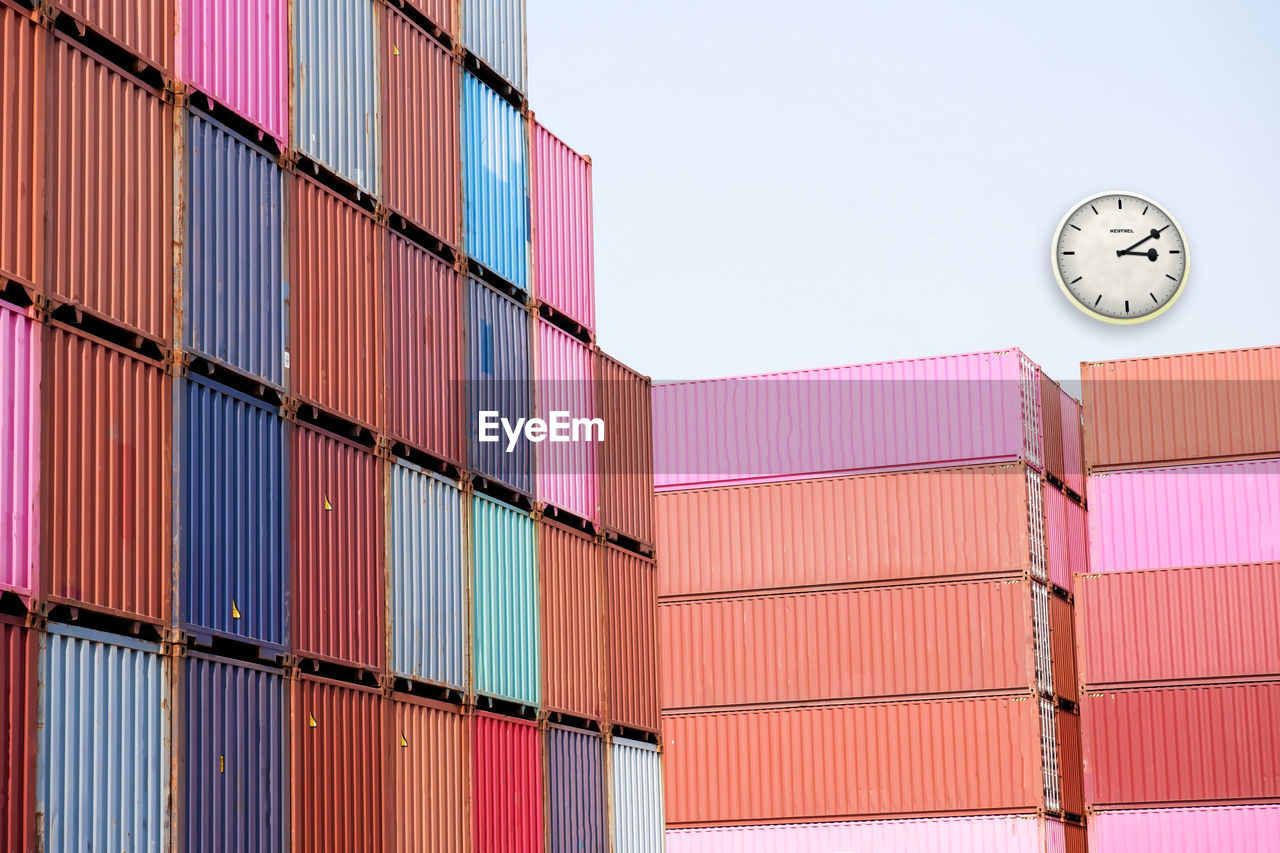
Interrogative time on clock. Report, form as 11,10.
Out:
3,10
